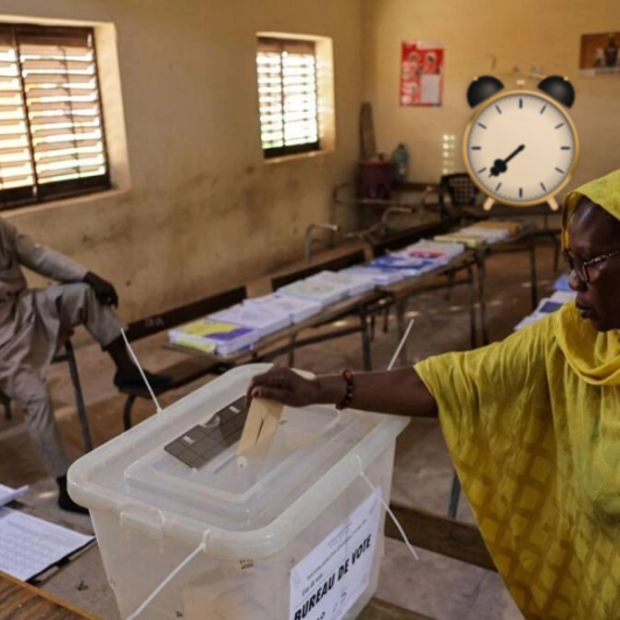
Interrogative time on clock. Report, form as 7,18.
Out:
7,38
